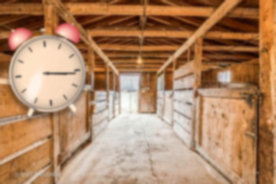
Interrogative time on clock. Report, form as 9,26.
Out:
3,16
